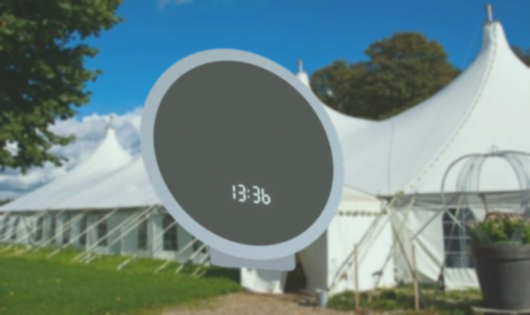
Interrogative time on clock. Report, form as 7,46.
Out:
13,36
